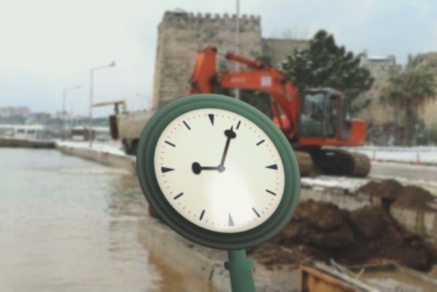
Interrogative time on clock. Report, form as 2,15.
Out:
9,04
